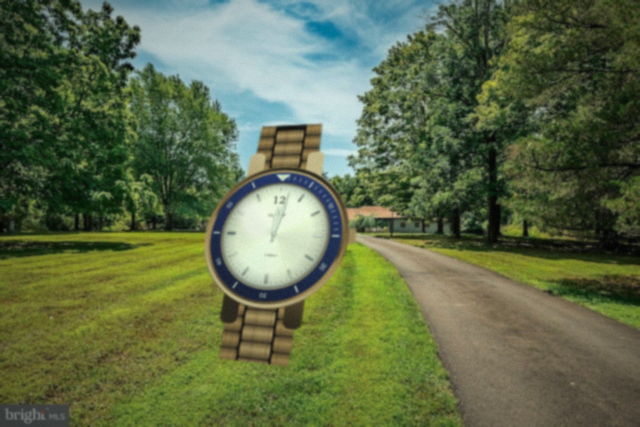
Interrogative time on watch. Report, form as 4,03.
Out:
12,02
